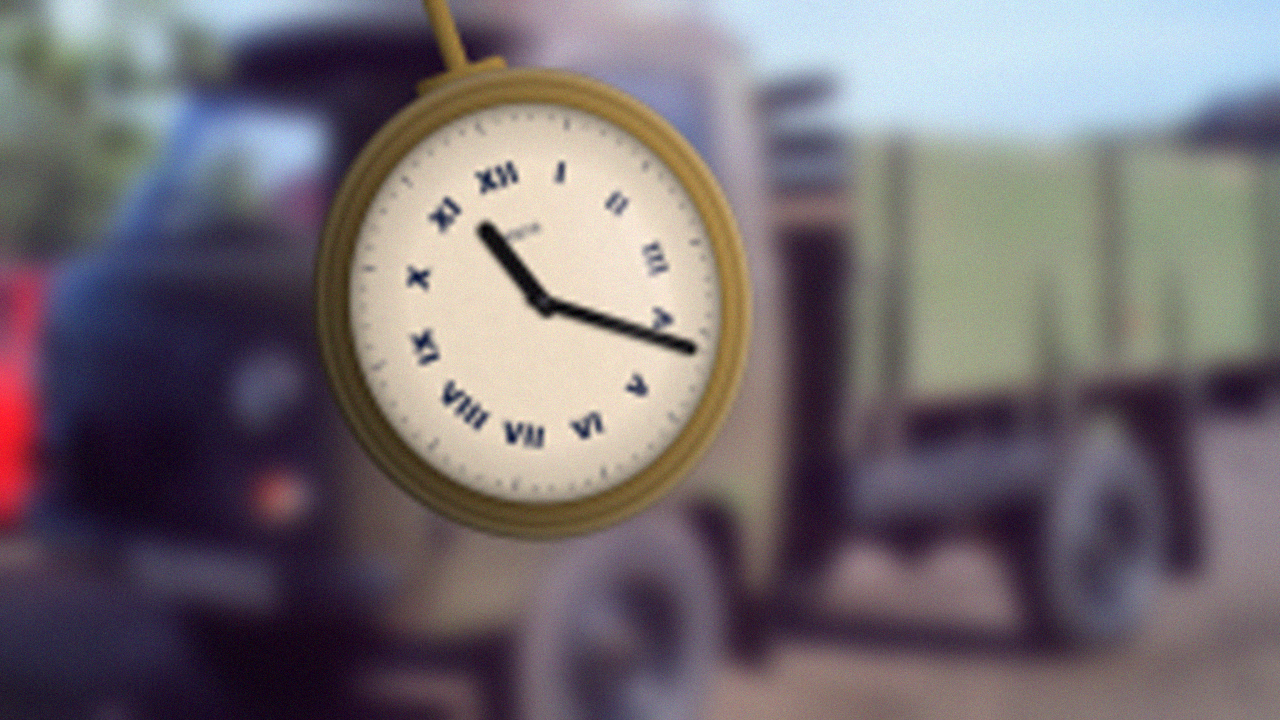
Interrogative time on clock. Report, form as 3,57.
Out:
11,21
